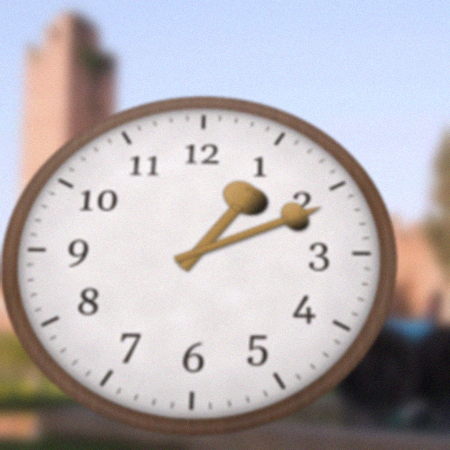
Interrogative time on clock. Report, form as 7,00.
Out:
1,11
